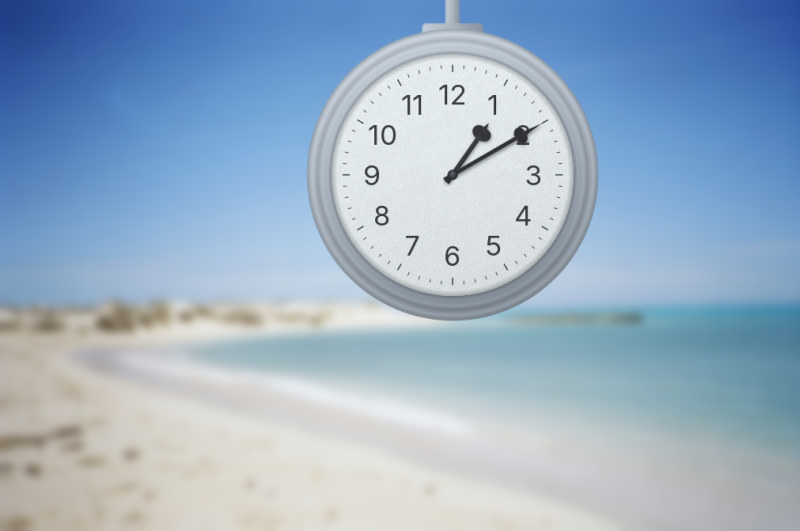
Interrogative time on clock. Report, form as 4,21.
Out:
1,10
